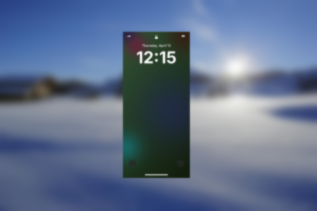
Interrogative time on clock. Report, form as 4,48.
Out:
12,15
